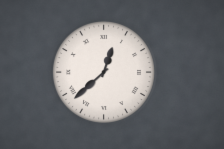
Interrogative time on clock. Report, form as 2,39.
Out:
12,38
